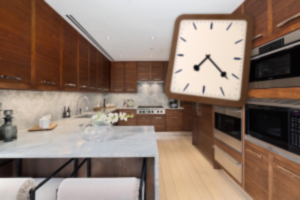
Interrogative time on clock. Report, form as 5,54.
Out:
7,22
